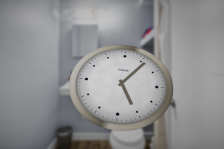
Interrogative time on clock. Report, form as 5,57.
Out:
5,06
